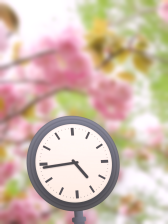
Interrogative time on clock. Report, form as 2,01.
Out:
4,44
